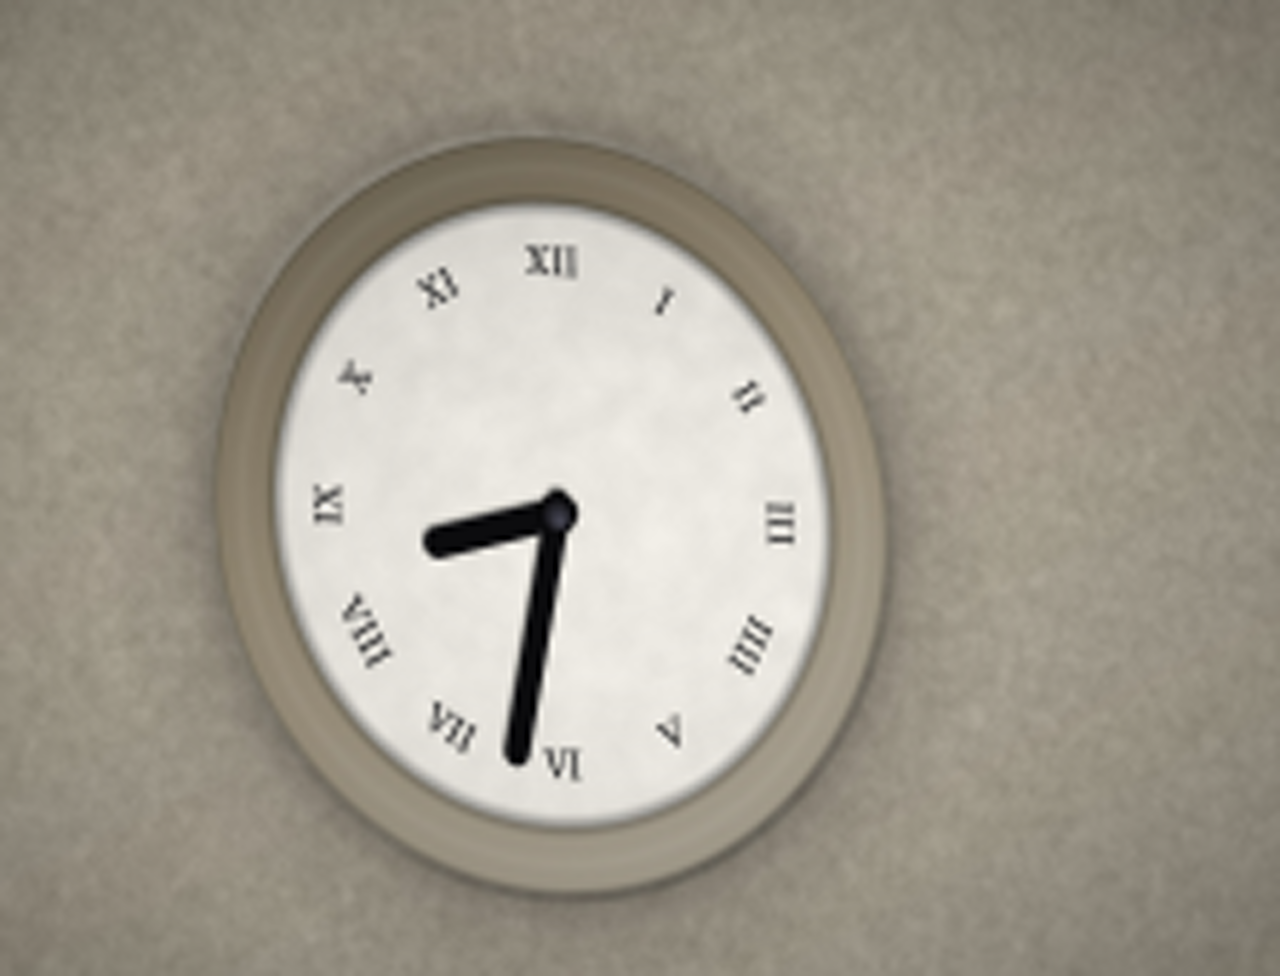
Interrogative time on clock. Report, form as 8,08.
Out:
8,32
